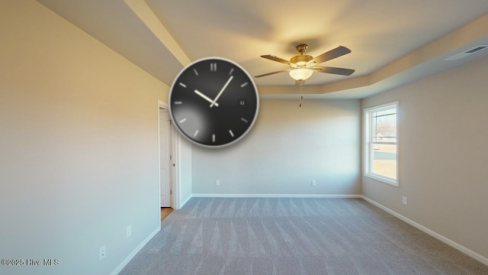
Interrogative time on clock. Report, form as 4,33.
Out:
10,06
